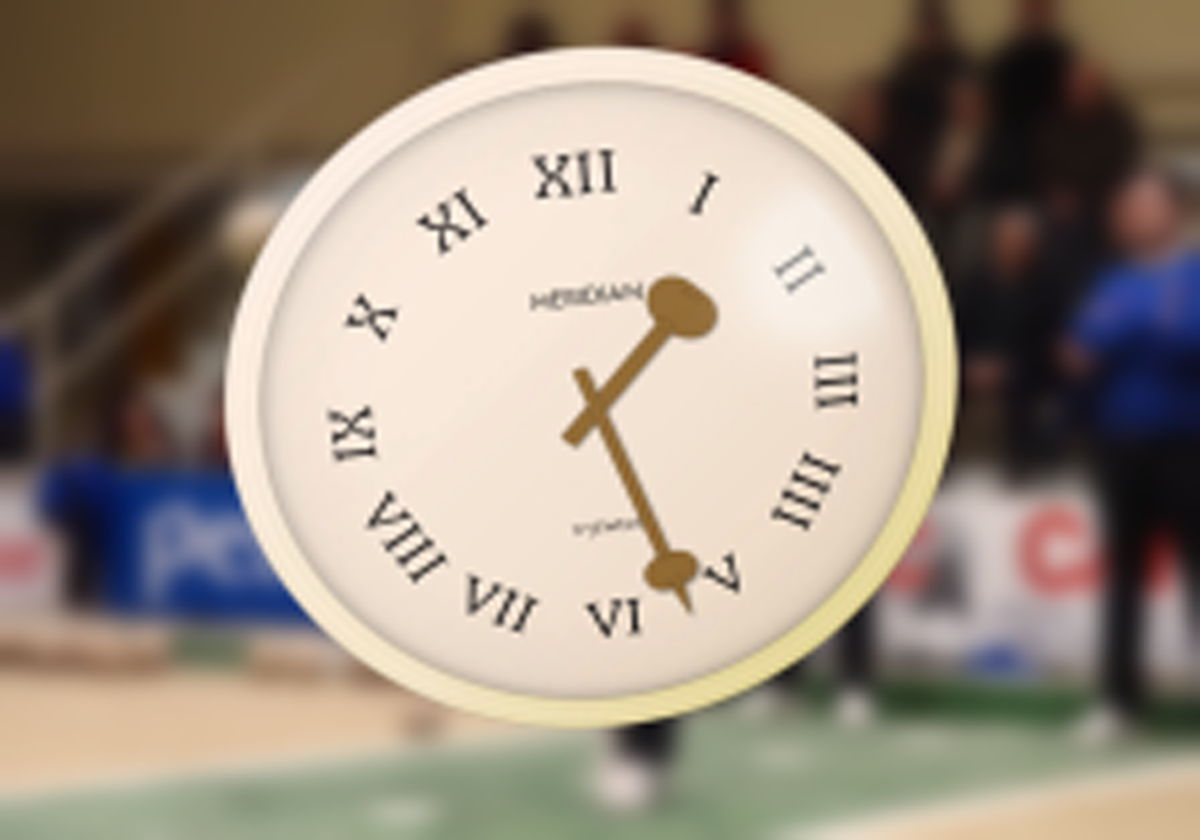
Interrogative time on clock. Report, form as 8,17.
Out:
1,27
